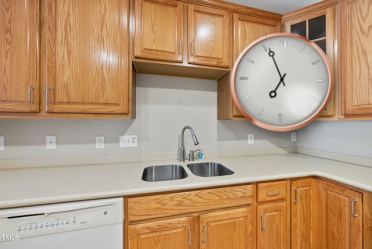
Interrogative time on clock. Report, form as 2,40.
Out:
6,56
